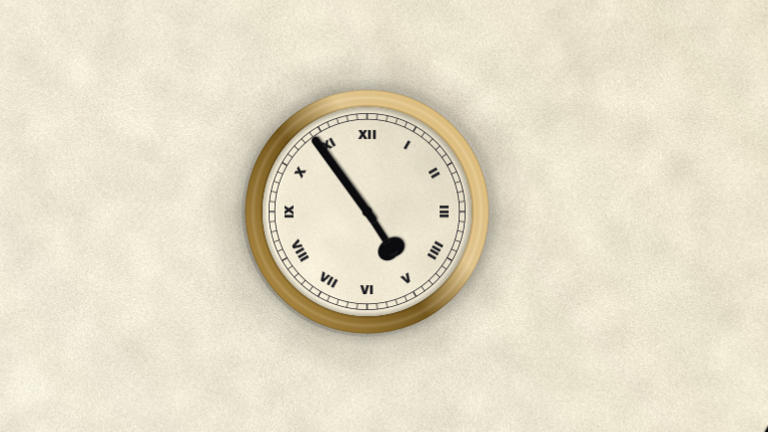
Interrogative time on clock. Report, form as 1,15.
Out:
4,54
